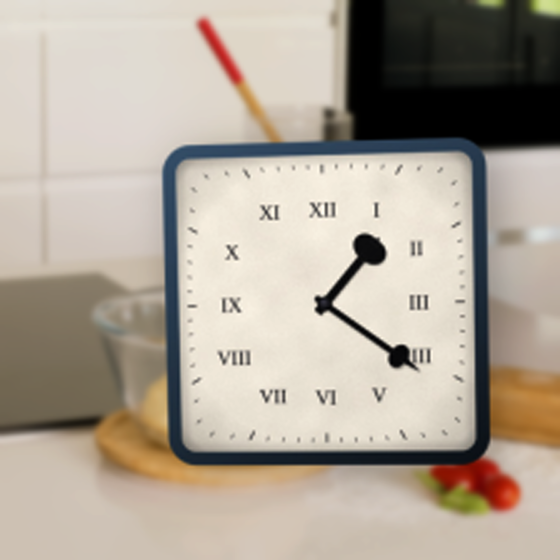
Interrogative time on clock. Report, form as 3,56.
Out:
1,21
